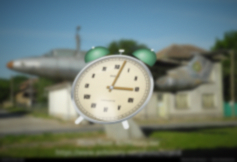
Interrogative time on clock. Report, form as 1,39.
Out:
3,02
